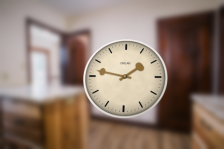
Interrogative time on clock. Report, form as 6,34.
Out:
1,47
